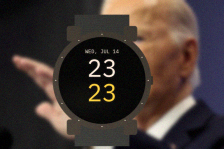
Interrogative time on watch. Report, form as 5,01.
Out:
23,23
